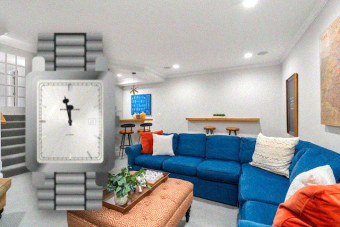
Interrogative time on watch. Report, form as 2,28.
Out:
11,58
